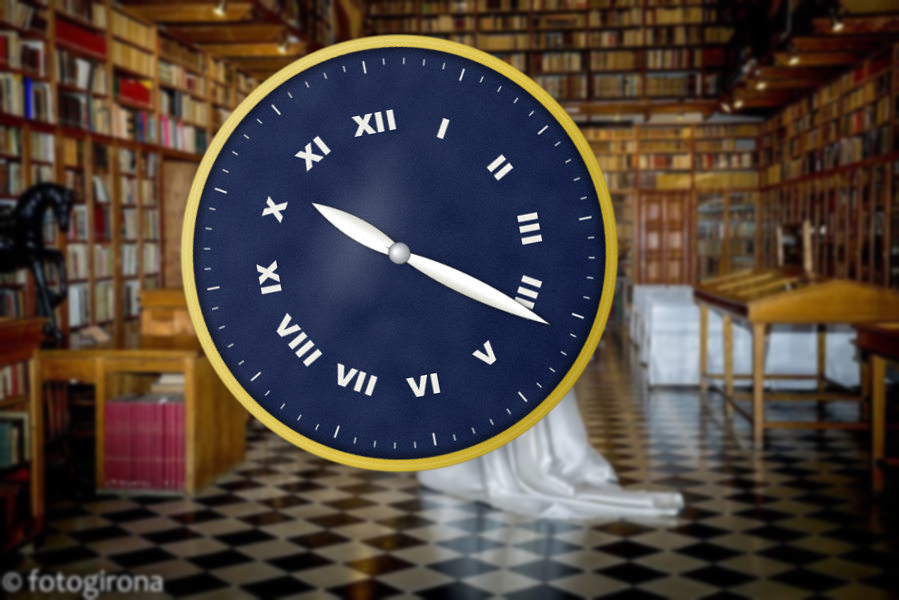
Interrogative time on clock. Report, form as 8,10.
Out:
10,21
